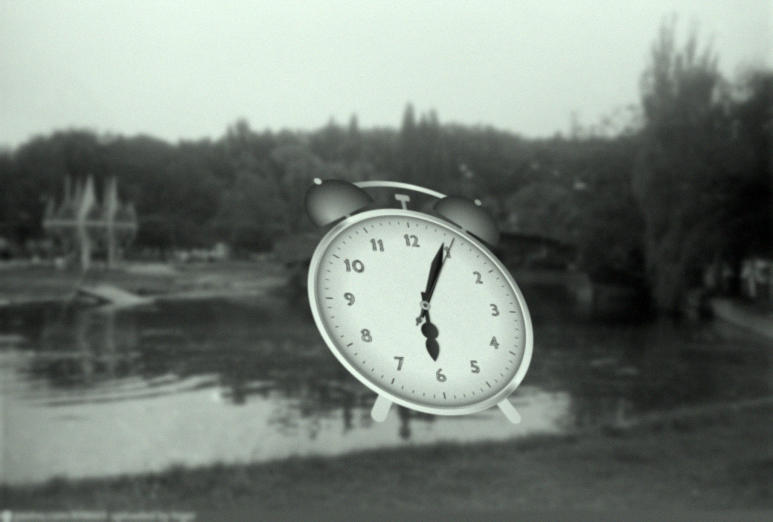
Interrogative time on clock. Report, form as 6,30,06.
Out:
6,04,05
